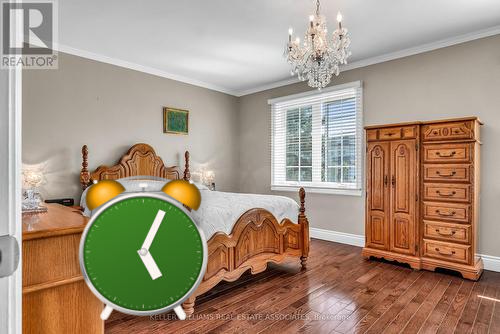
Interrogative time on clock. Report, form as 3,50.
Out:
5,04
